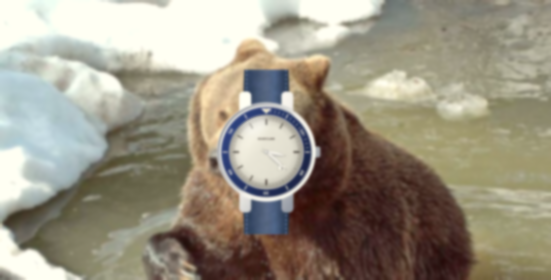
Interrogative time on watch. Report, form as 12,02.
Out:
3,22
